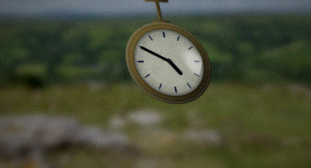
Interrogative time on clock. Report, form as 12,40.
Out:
4,50
